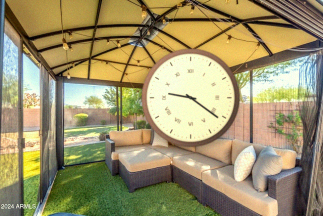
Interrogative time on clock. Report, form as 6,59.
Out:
9,21
